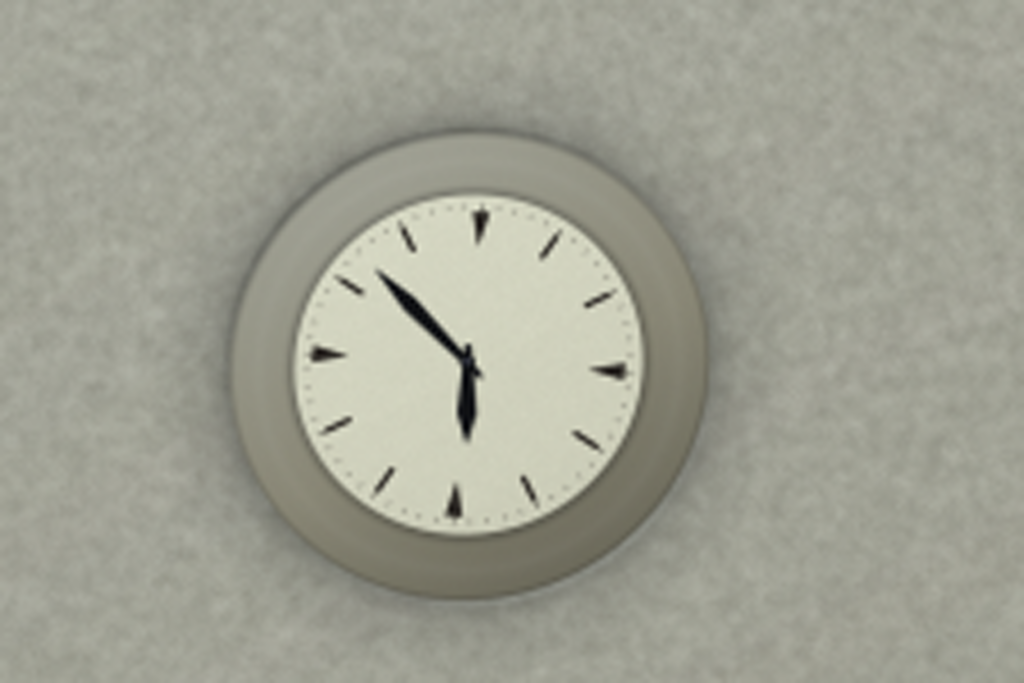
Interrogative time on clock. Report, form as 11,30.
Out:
5,52
